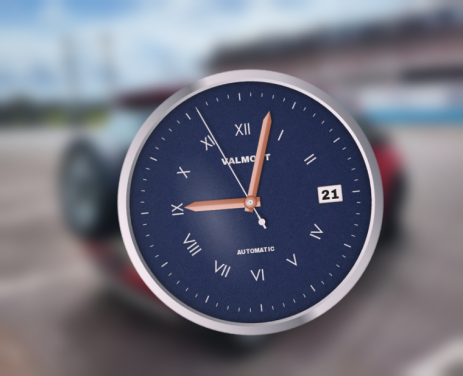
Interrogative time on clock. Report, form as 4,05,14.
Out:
9,02,56
